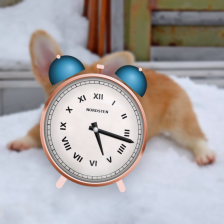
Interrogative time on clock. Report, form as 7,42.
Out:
5,17
